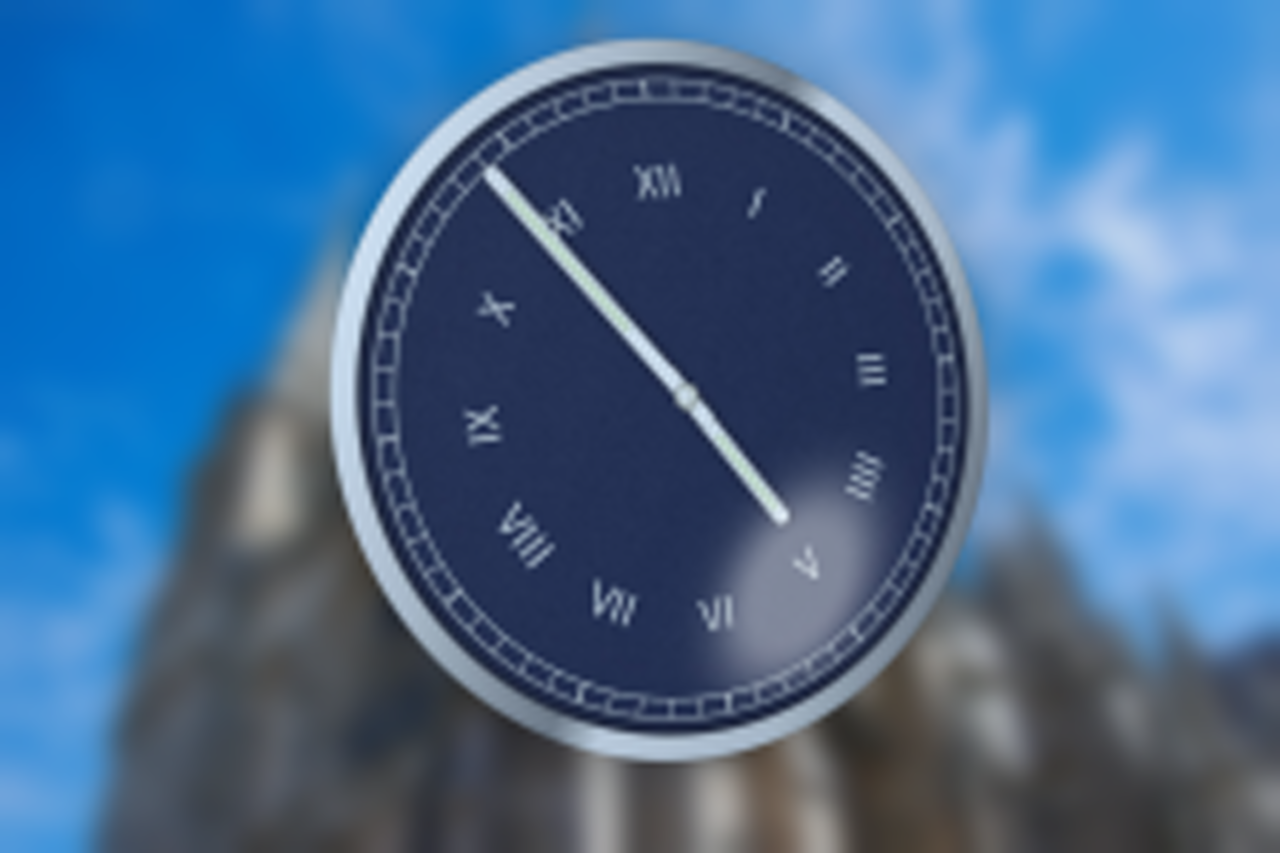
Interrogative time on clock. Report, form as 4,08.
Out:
4,54
